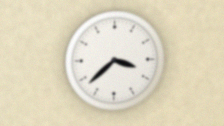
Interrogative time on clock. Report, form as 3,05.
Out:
3,38
